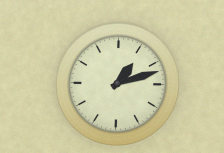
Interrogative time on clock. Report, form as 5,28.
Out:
1,12
